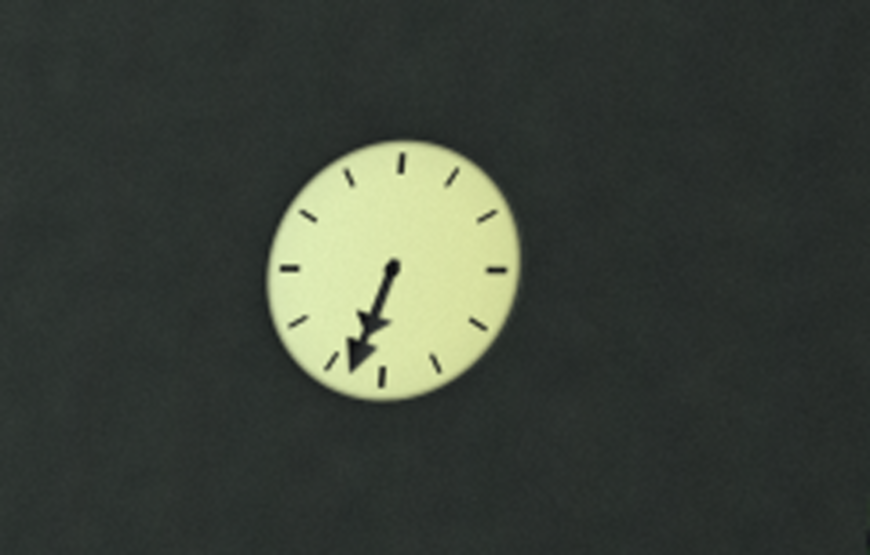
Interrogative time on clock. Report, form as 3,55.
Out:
6,33
